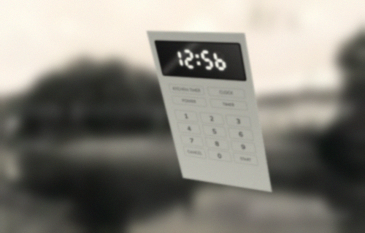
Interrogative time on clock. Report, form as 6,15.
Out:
12,56
